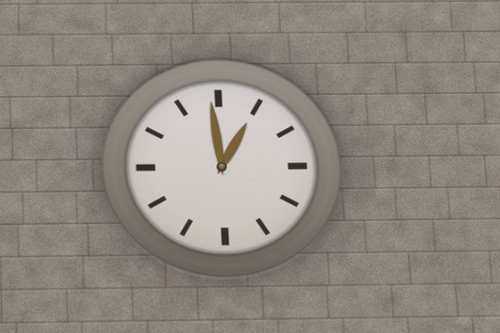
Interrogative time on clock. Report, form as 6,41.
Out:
12,59
